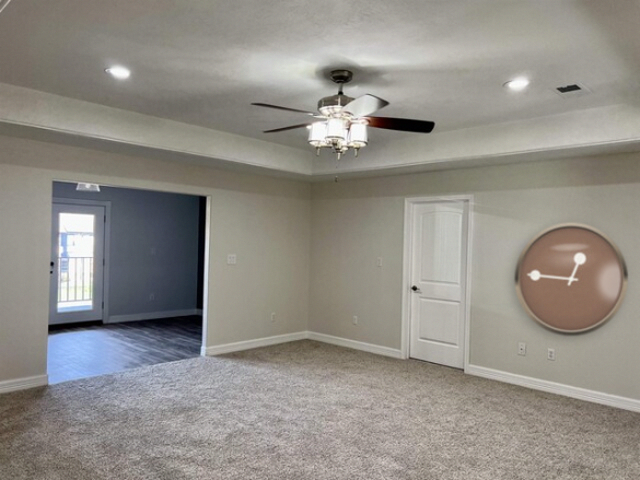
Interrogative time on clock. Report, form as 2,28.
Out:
12,46
